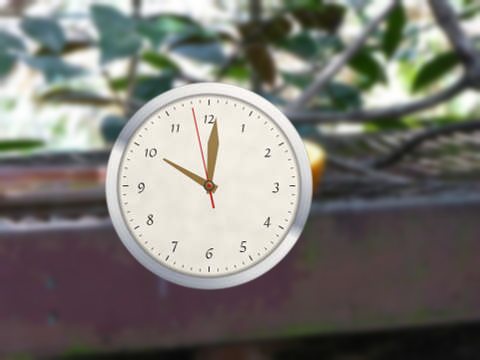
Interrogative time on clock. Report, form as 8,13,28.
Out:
10,00,58
